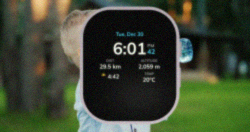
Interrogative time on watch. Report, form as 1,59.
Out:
6,01
